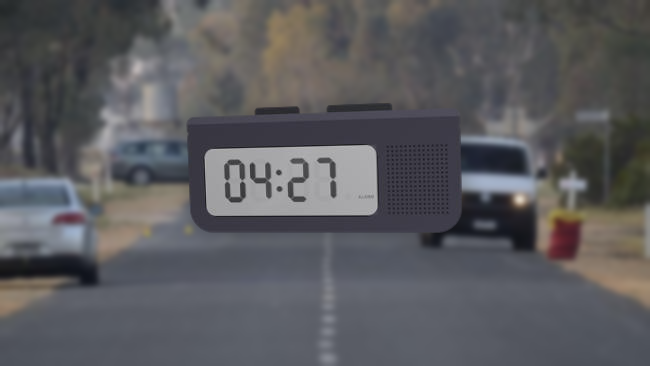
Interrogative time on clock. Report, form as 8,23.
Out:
4,27
